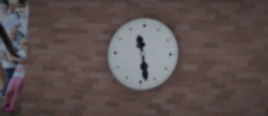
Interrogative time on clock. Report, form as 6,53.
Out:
11,28
